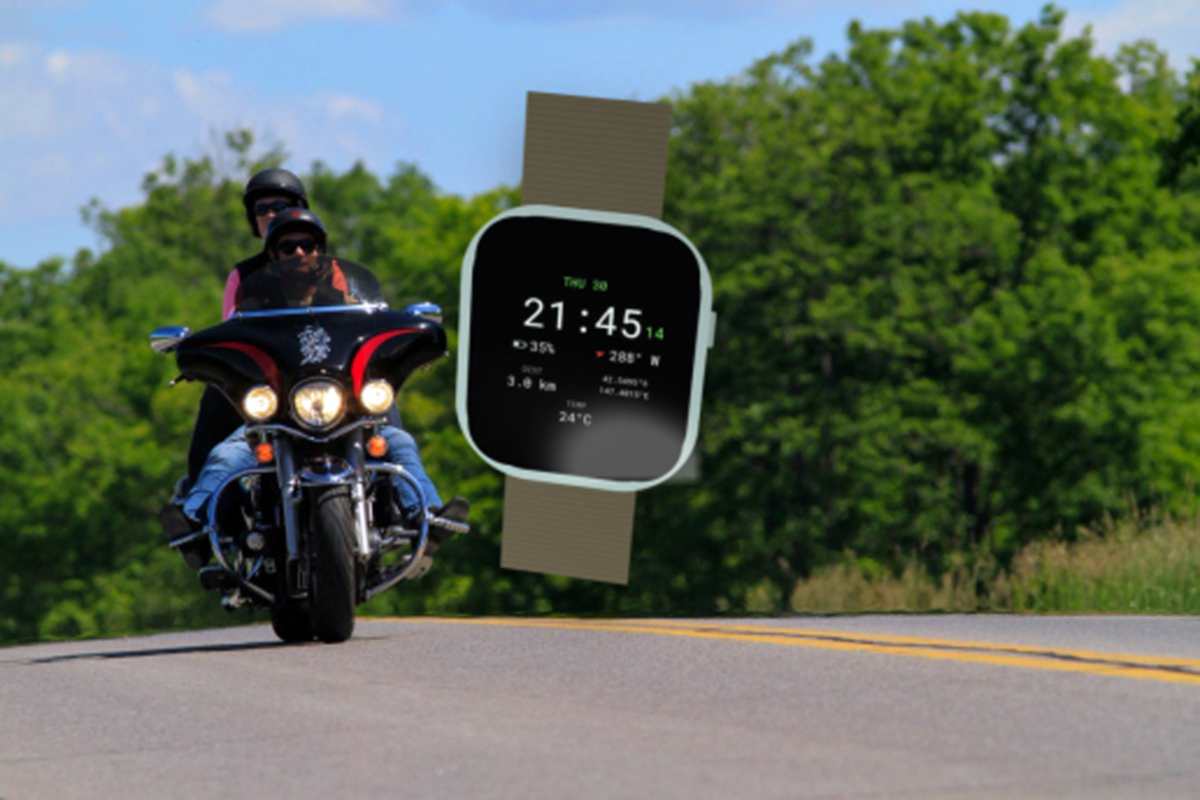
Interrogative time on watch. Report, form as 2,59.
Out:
21,45
